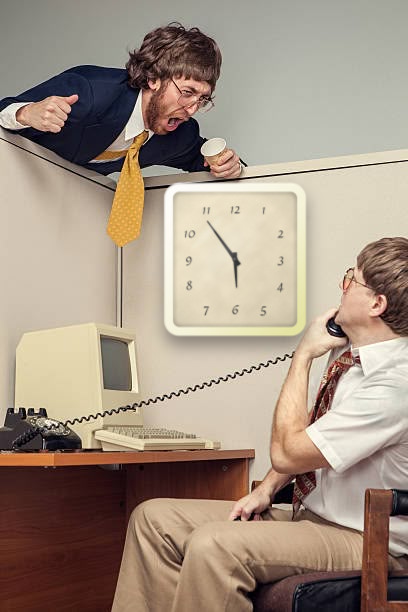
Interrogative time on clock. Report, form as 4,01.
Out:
5,54
